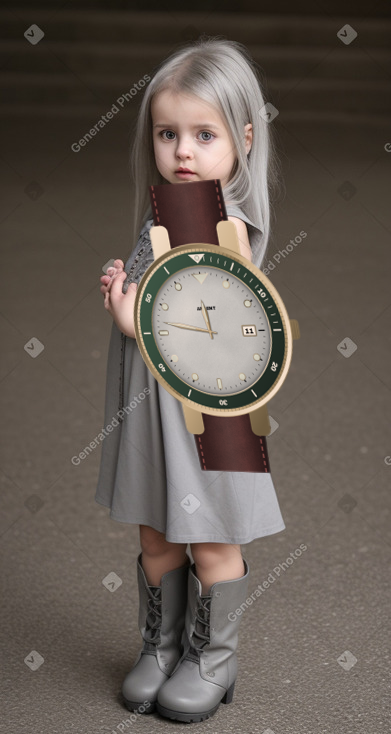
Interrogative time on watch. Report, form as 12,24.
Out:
11,47
